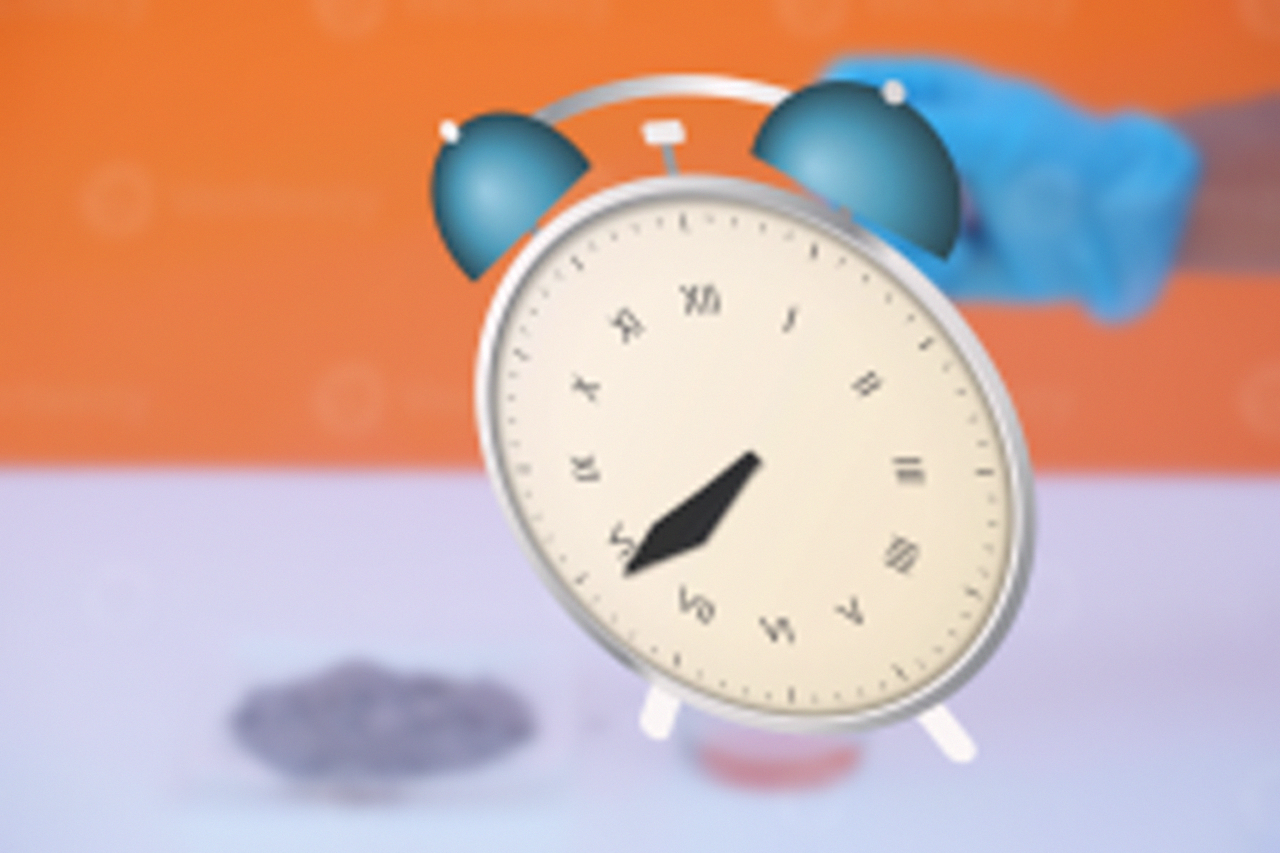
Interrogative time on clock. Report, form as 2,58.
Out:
7,39
